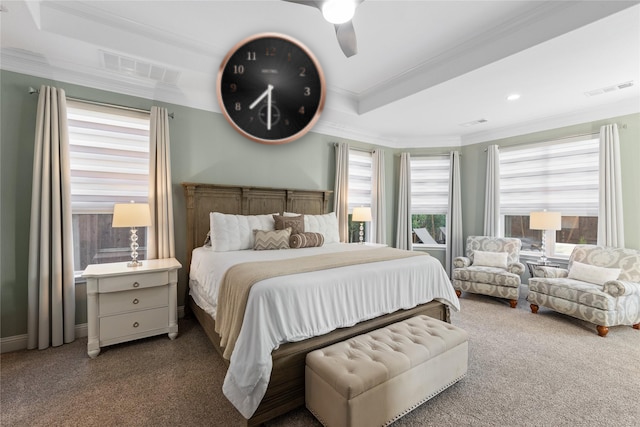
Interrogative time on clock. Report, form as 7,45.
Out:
7,30
